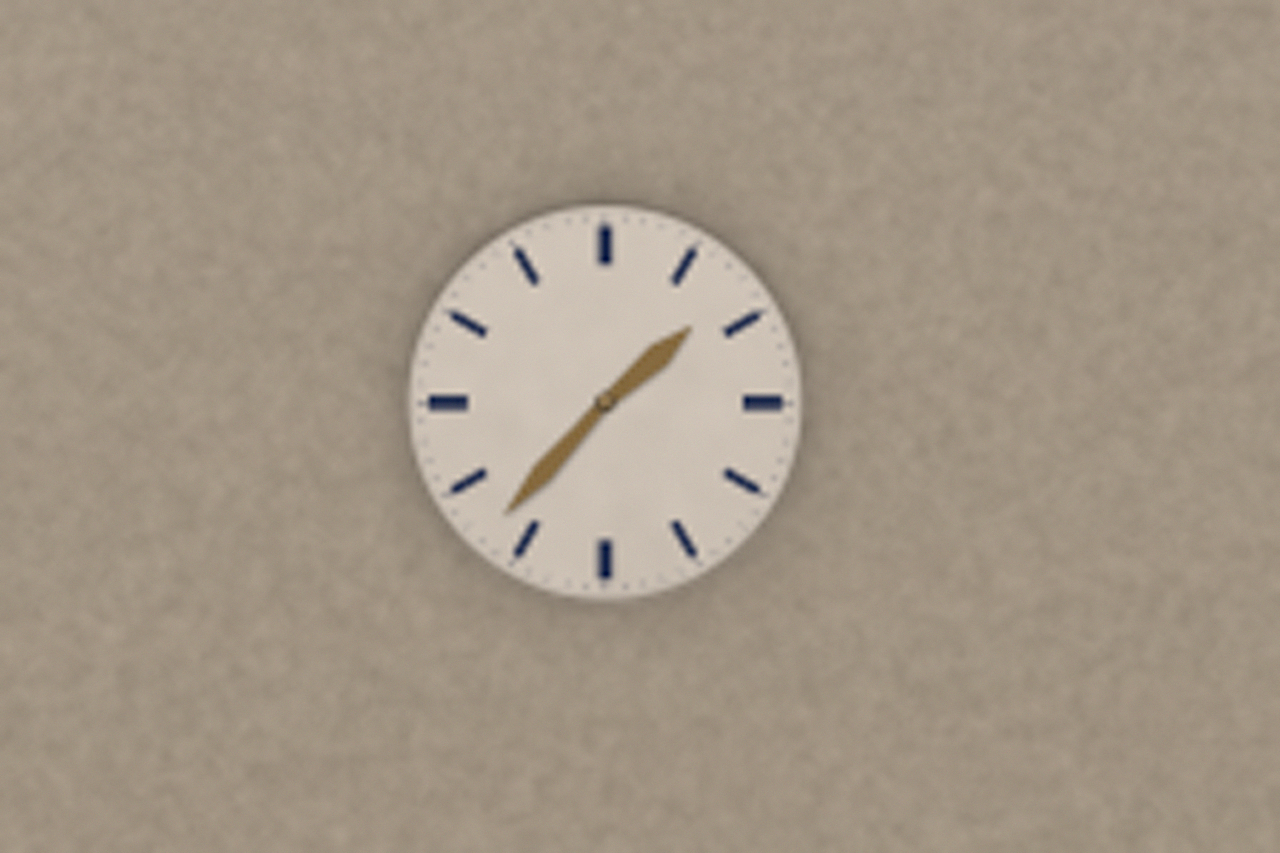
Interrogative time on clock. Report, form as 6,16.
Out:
1,37
